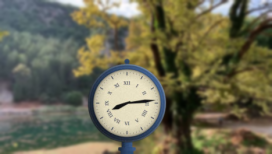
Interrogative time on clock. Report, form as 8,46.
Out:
8,14
